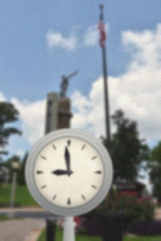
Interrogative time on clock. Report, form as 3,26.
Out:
8,59
